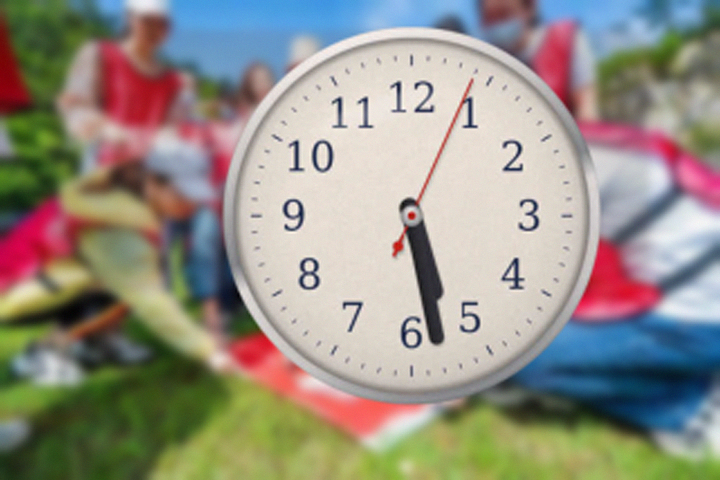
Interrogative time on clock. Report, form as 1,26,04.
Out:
5,28,04
